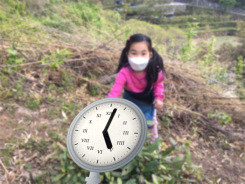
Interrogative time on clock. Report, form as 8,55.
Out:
5,02
